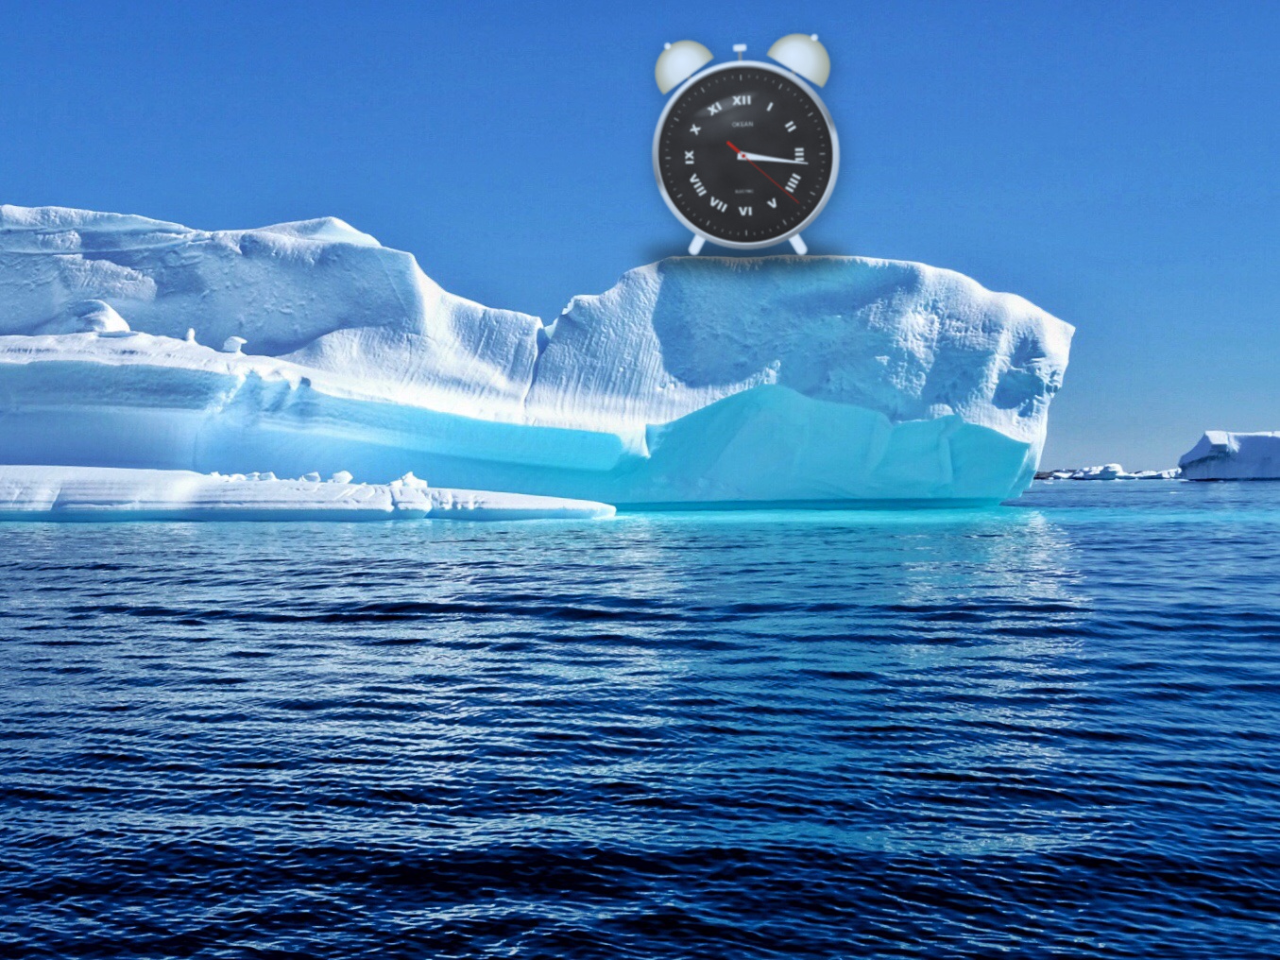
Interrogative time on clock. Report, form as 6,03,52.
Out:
3,16,22
